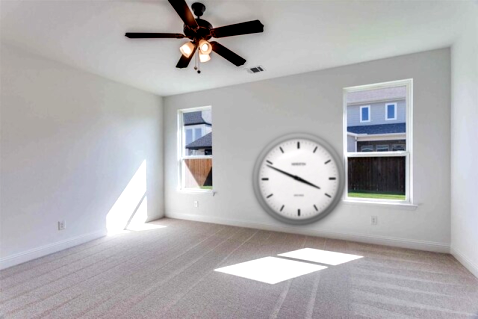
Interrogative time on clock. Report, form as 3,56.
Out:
3,49
